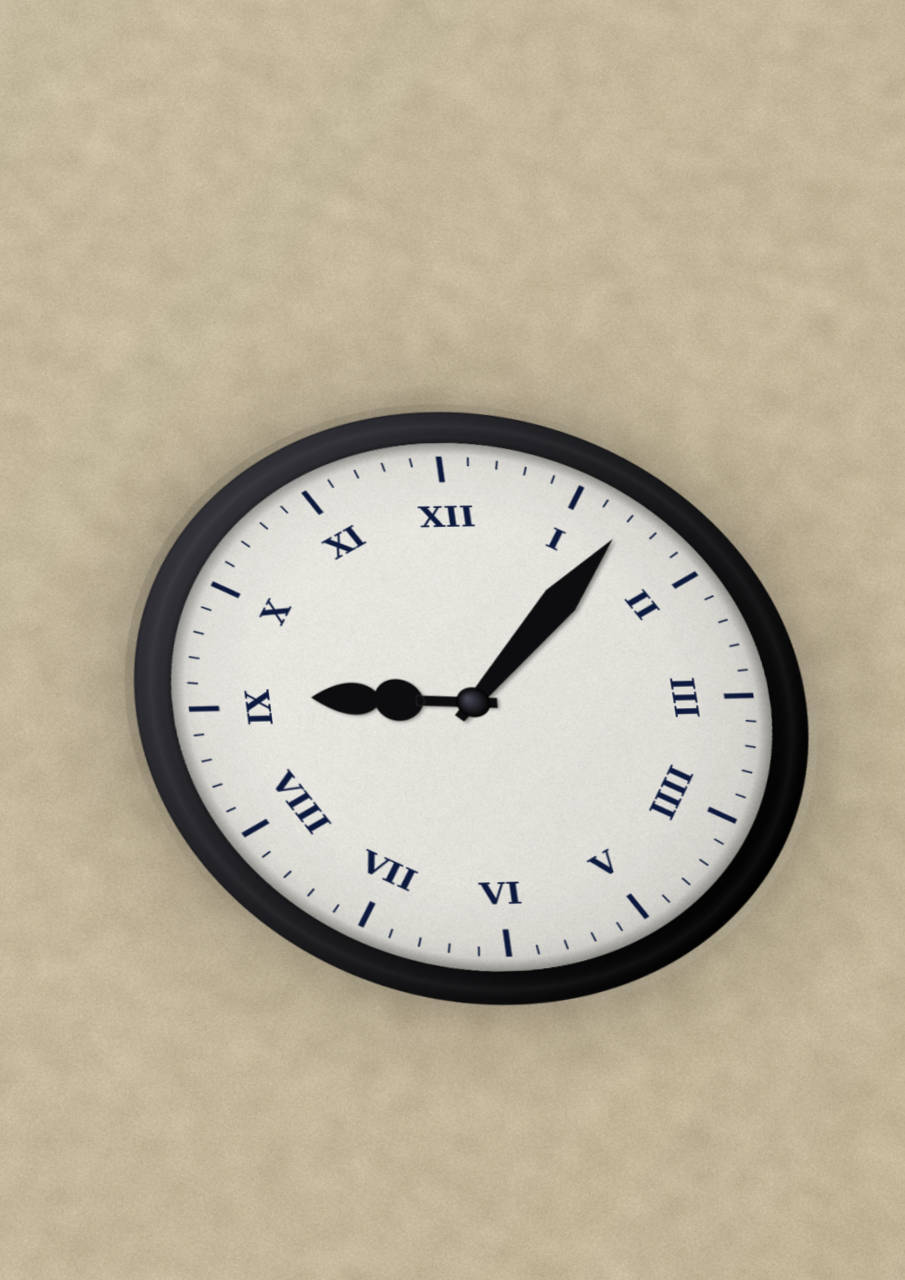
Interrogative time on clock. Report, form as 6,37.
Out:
9,07
